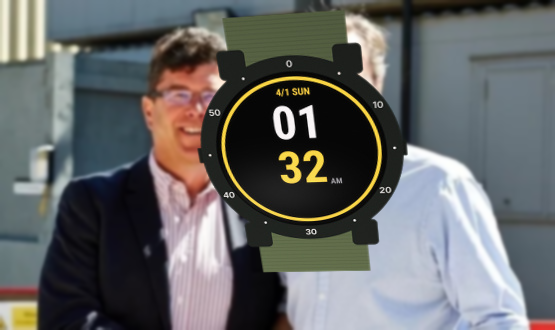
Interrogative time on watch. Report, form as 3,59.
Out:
1,32
